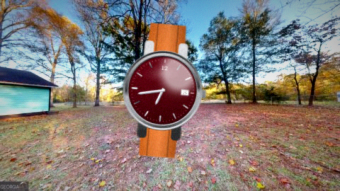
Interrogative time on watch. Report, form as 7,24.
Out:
6,43
